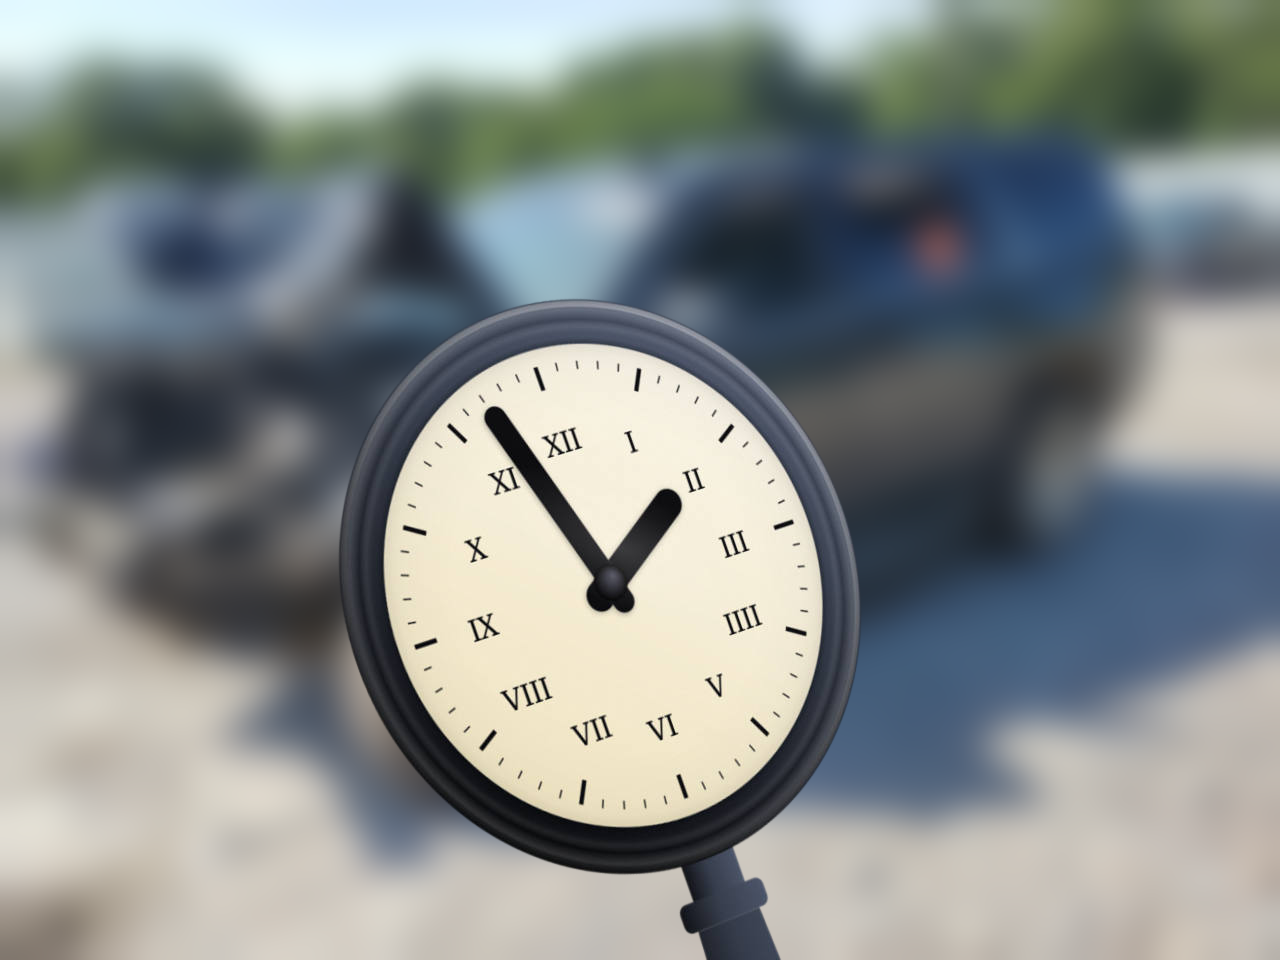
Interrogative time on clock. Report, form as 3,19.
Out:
1,57
